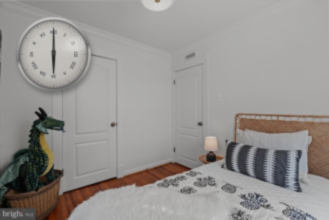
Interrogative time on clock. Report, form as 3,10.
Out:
6,00
